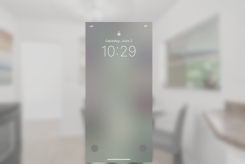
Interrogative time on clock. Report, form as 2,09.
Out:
10,29
